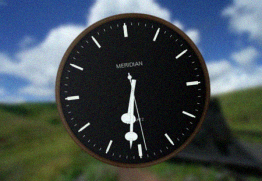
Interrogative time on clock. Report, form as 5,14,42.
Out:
6,31,29
